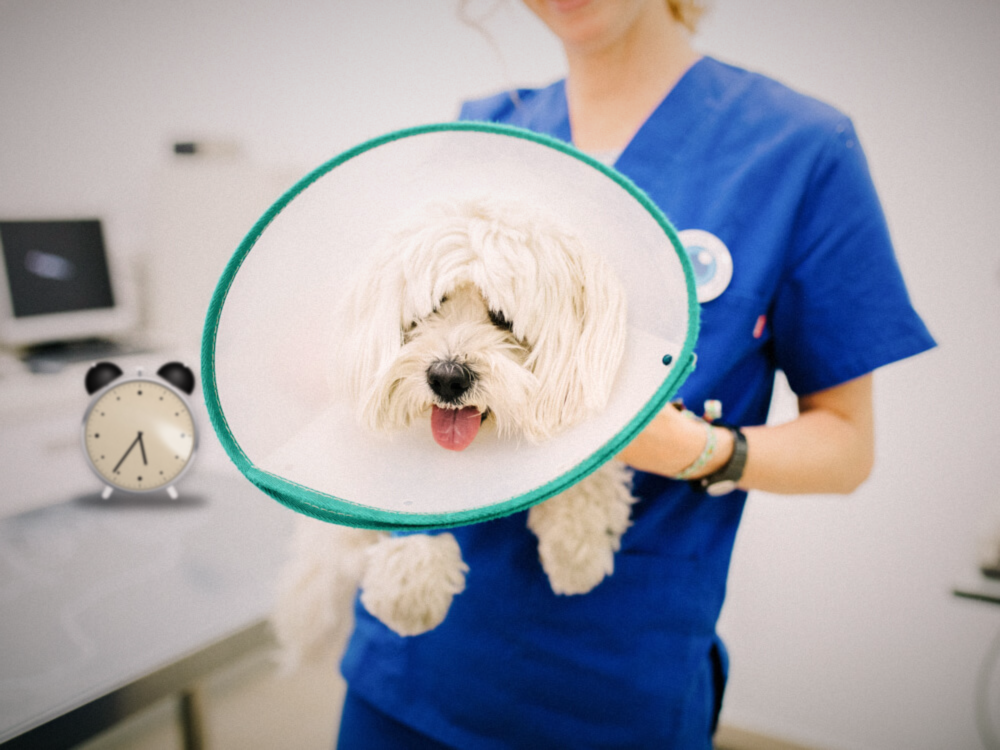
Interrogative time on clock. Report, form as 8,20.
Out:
5,36
